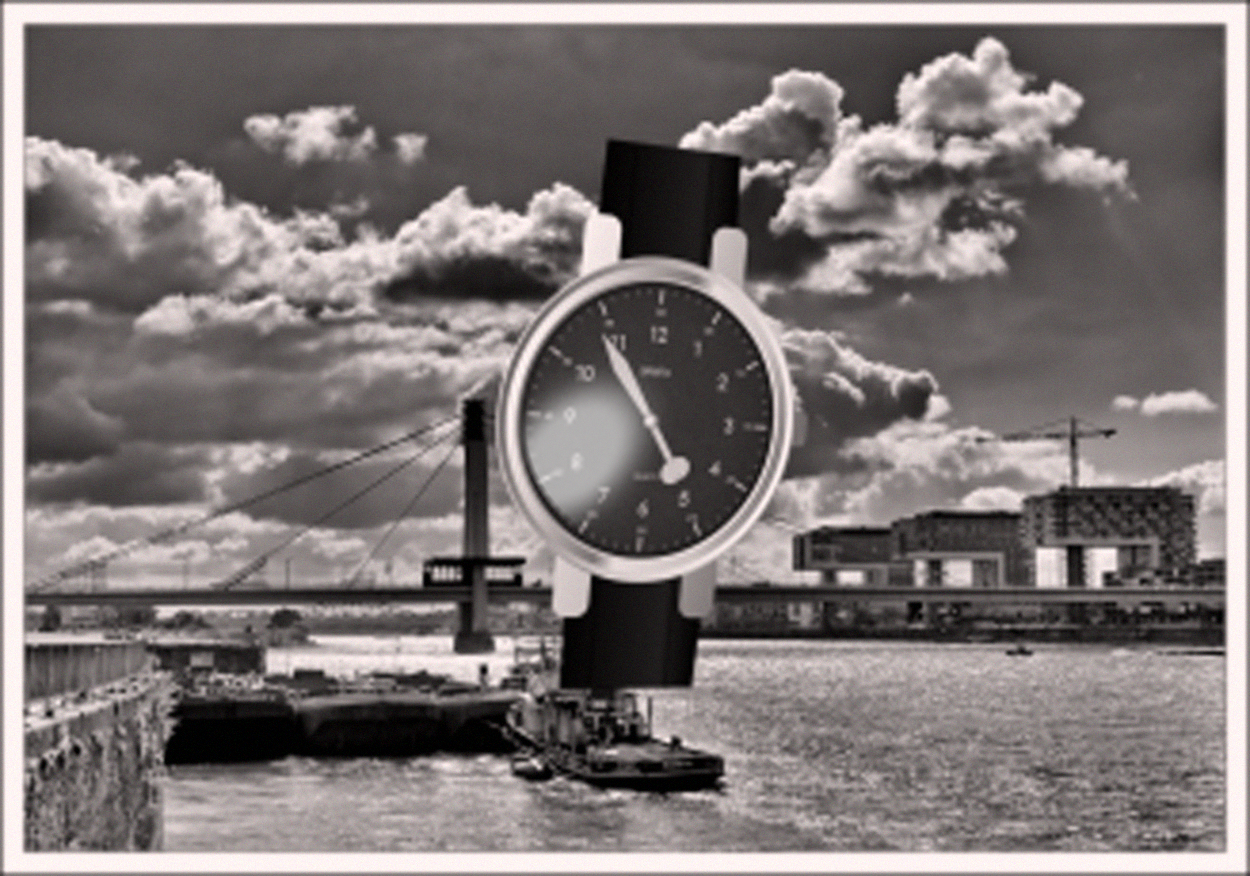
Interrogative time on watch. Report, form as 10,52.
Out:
4,54
